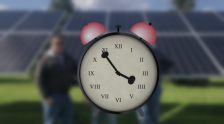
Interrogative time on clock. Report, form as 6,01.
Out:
3,54
